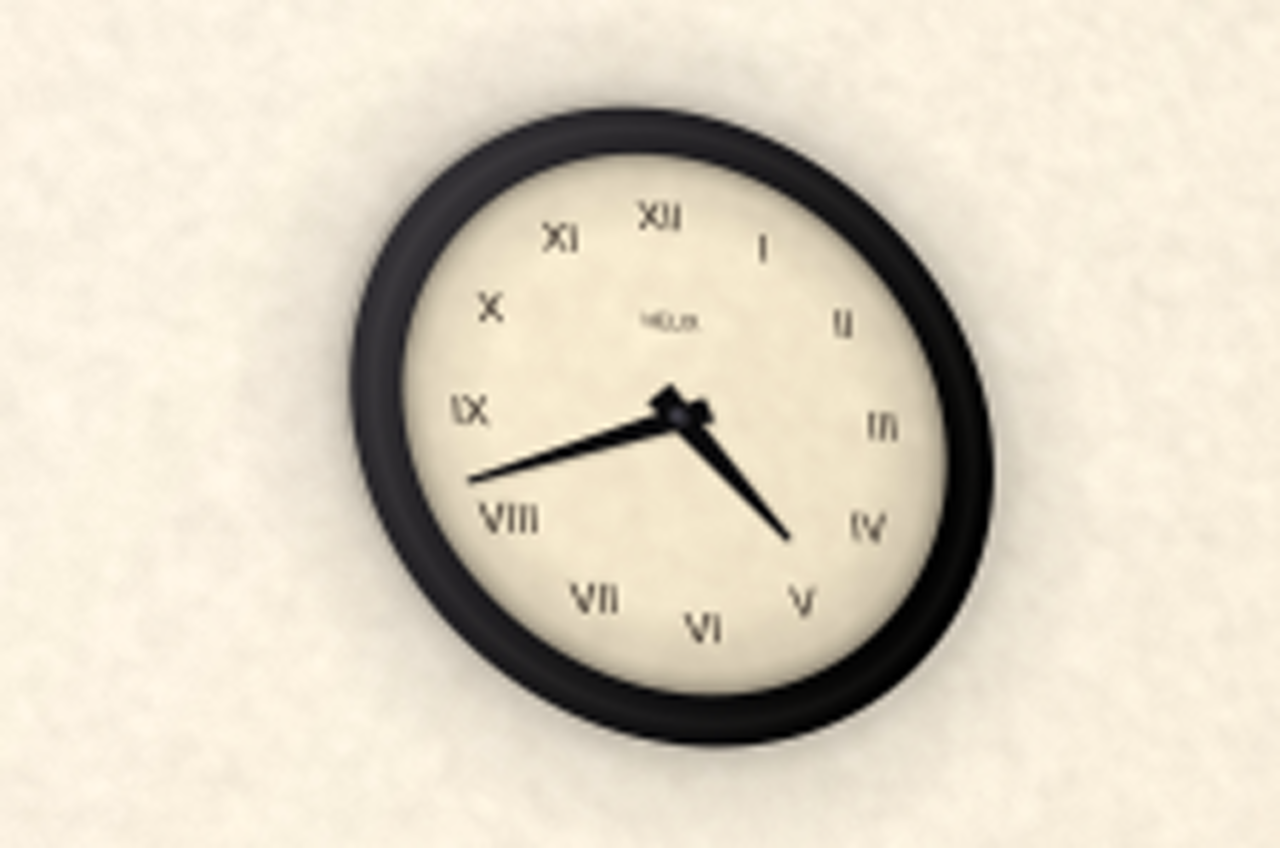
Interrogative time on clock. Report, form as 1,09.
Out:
4,42
